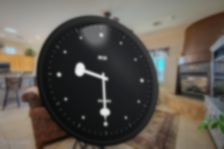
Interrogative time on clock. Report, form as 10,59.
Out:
9,30
